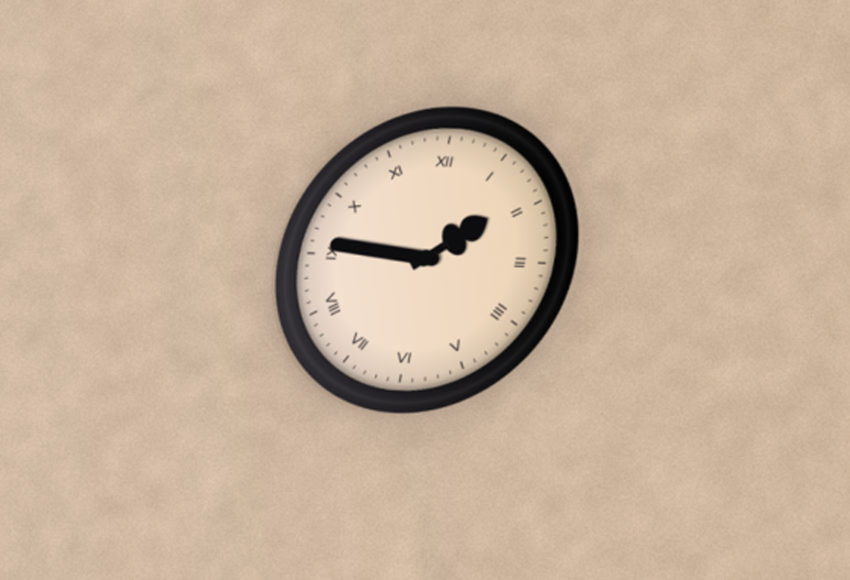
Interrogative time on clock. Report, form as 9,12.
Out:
1,46
